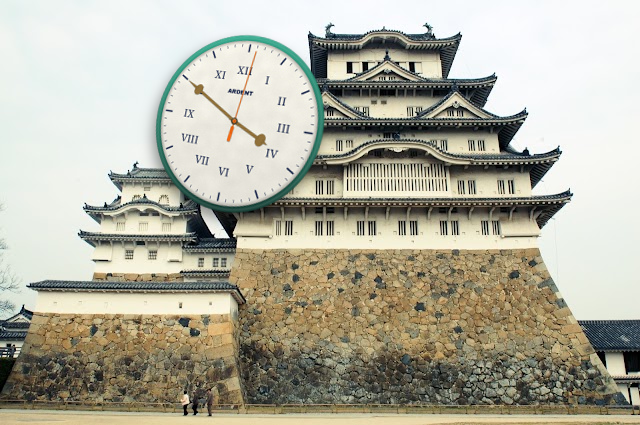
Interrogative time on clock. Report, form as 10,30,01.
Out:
3,50,01
